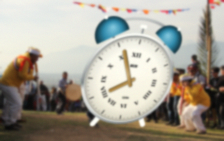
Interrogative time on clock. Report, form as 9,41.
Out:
7,56
